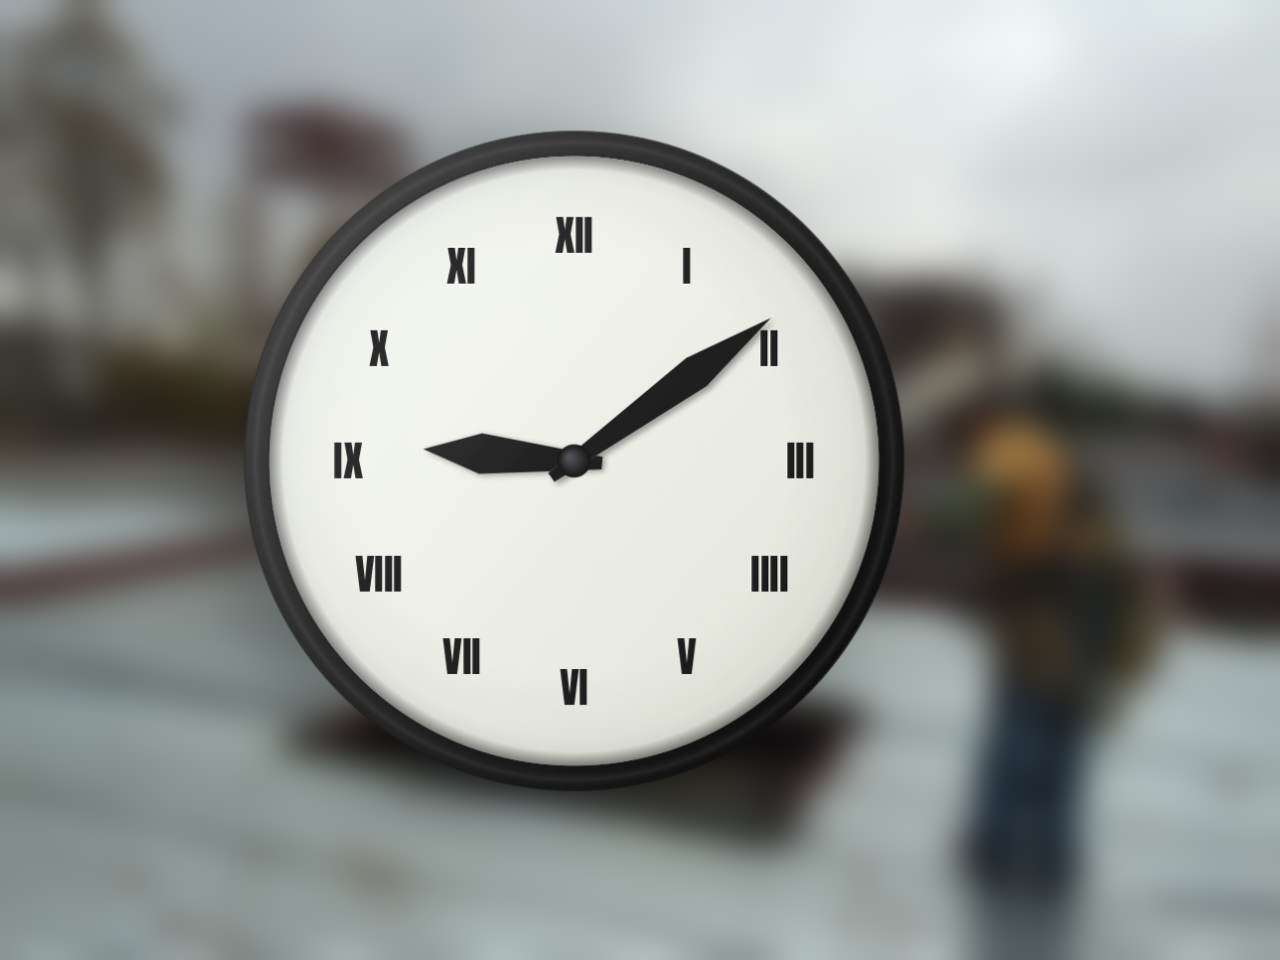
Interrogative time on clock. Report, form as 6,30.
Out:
9,09
